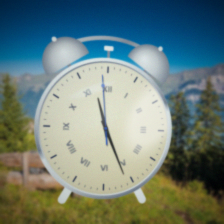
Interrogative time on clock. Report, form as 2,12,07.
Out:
11,25,59
